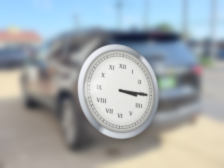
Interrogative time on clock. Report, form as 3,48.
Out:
3,15
